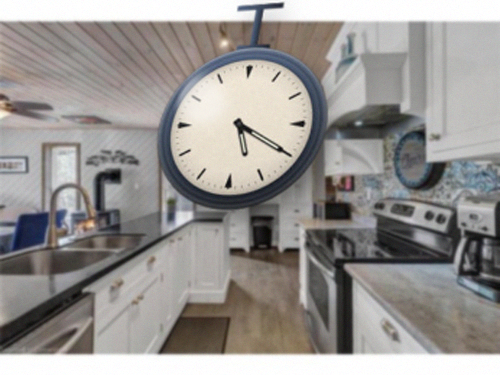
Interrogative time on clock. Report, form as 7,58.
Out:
5,20
